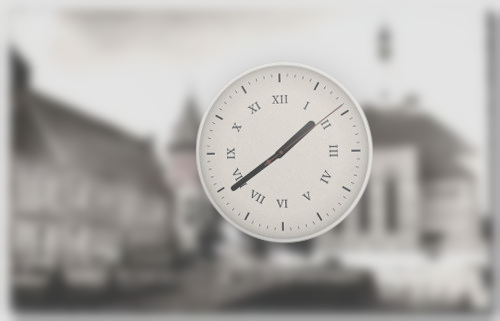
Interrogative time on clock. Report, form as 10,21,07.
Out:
1,39,09
